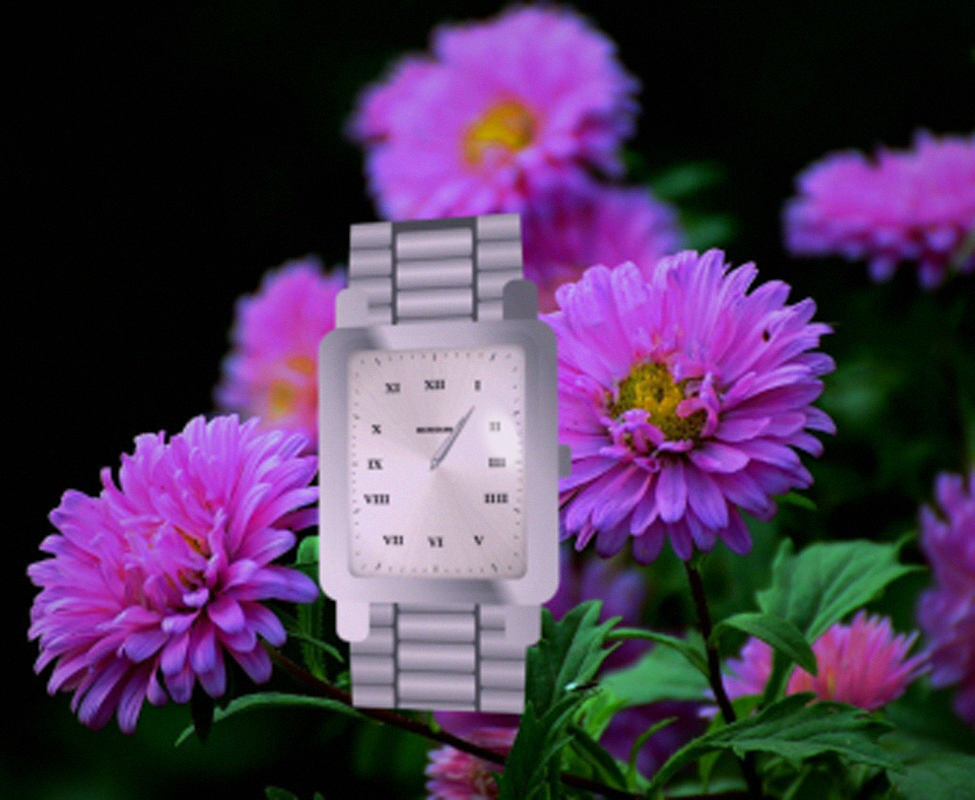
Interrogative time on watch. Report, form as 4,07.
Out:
1,06
